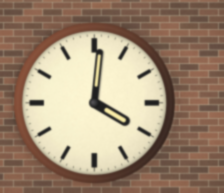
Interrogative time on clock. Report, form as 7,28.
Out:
4,01
